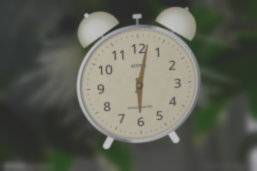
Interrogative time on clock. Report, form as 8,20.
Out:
6,02
